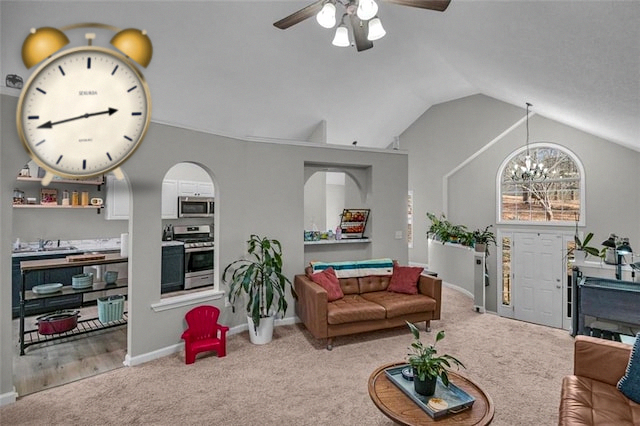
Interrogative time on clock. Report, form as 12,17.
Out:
2,43
